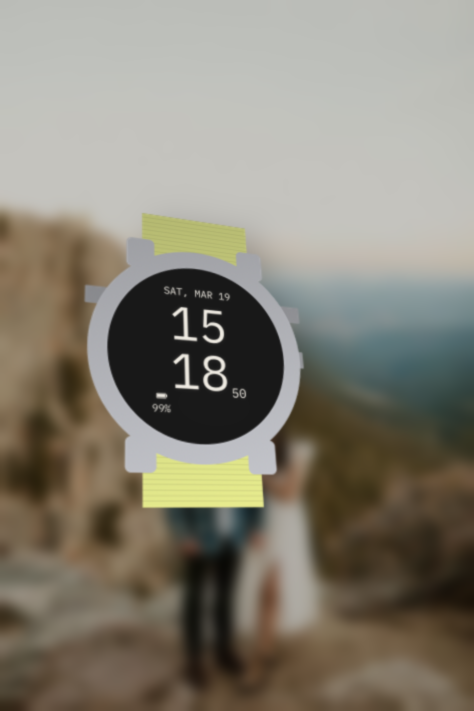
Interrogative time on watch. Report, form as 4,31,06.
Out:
15,18,50
